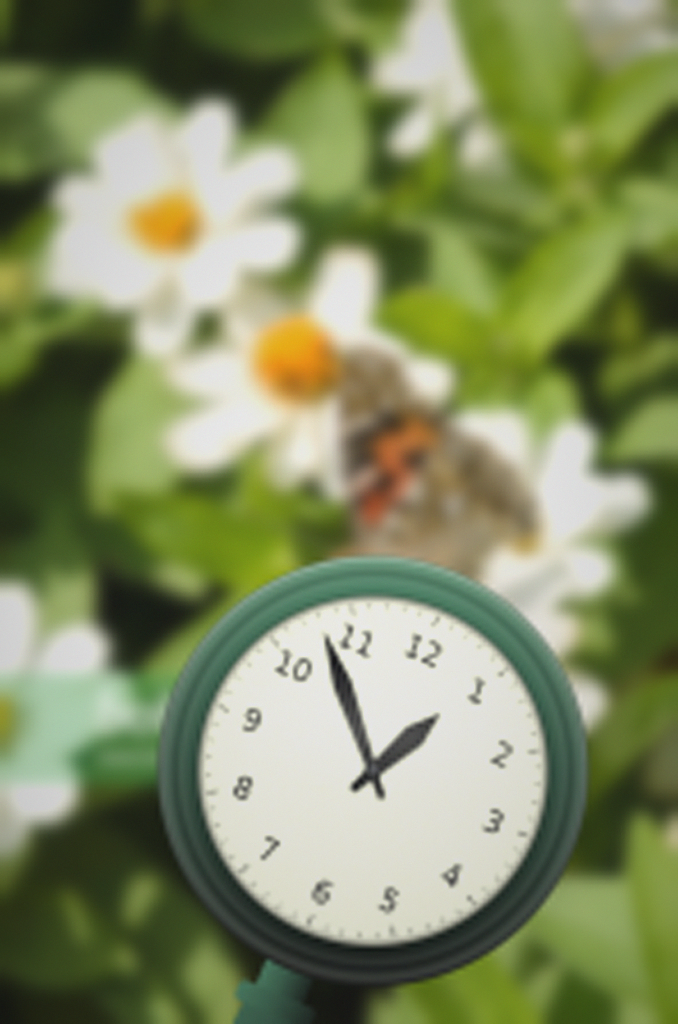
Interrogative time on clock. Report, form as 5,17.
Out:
12,53
